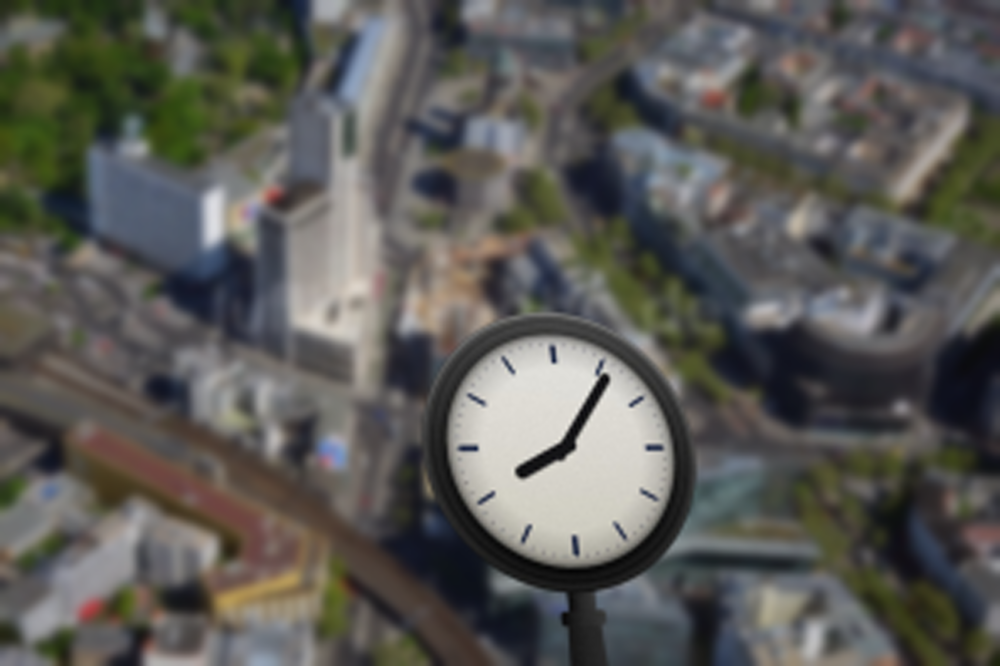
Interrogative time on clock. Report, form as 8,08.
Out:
8,06
